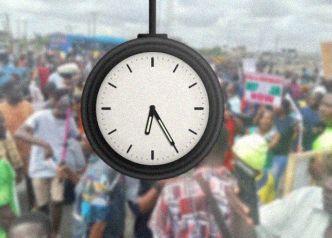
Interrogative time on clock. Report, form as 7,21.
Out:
6,25
